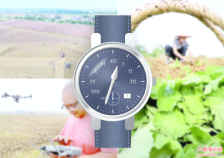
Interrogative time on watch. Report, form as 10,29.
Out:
12,33
